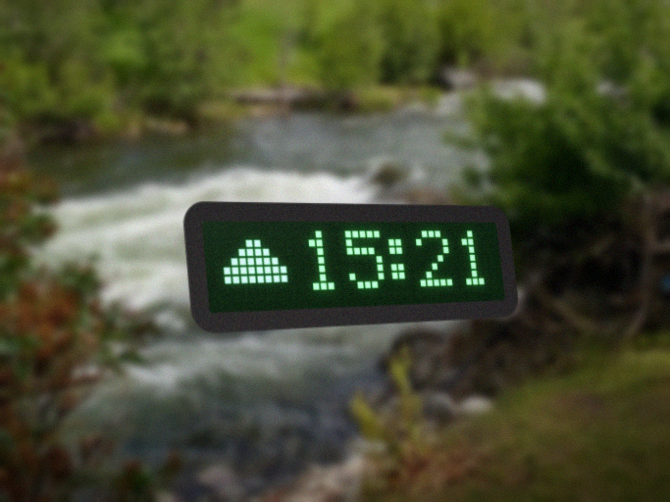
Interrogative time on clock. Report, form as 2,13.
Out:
15,21
